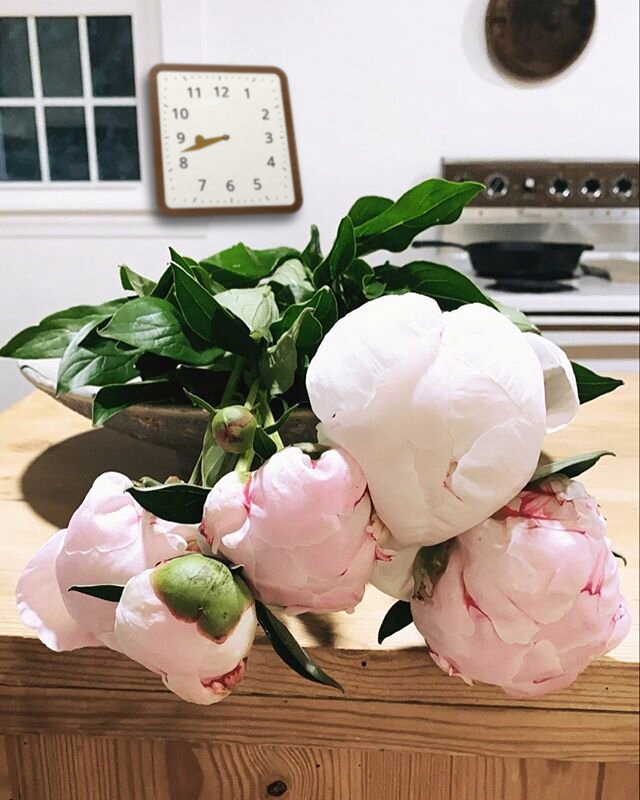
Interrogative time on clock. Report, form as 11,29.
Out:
8,42
